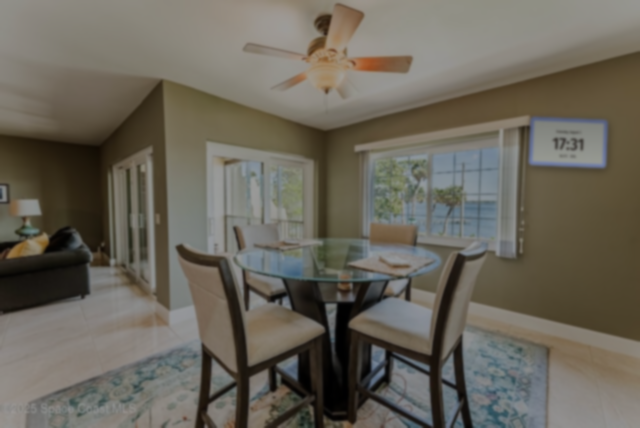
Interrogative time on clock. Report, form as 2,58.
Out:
17,31
